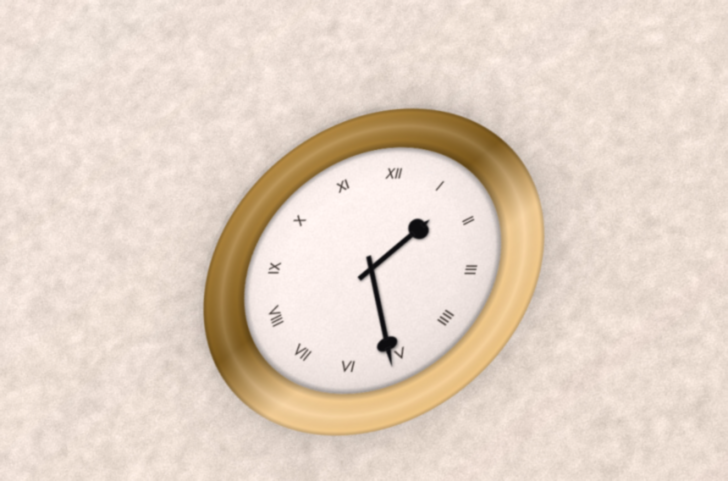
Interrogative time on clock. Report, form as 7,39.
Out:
1,26
